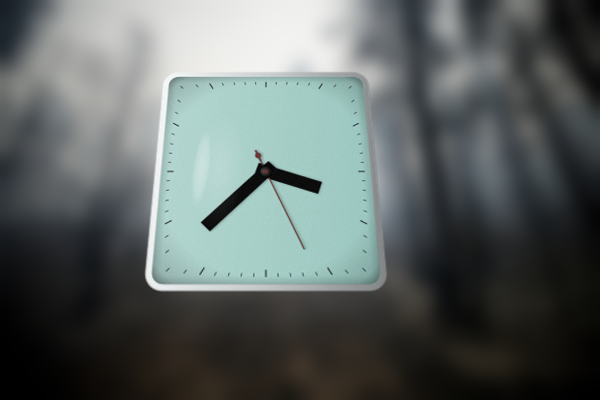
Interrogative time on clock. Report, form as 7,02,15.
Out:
3,37,26
